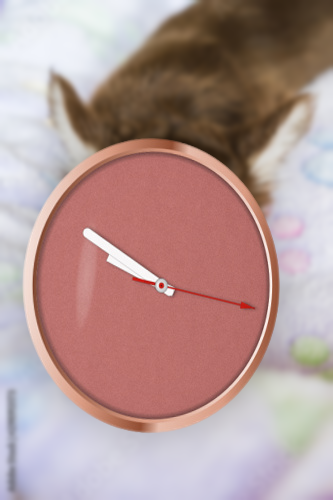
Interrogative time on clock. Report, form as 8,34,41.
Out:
9,50,17
